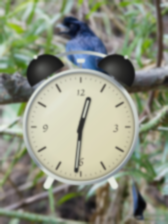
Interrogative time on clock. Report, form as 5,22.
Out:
12,31
